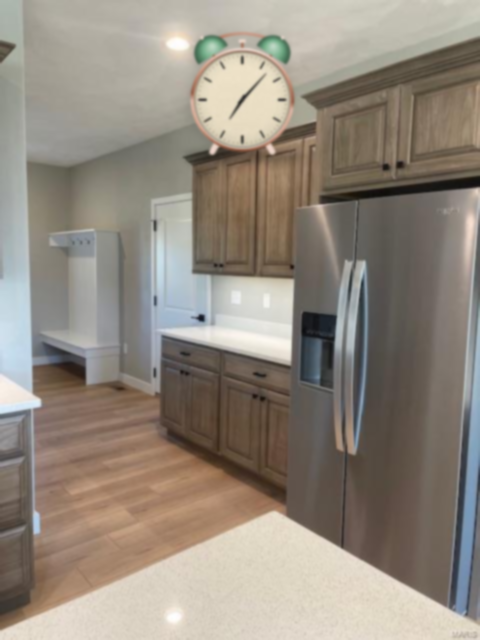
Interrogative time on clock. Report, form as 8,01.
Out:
7,07
